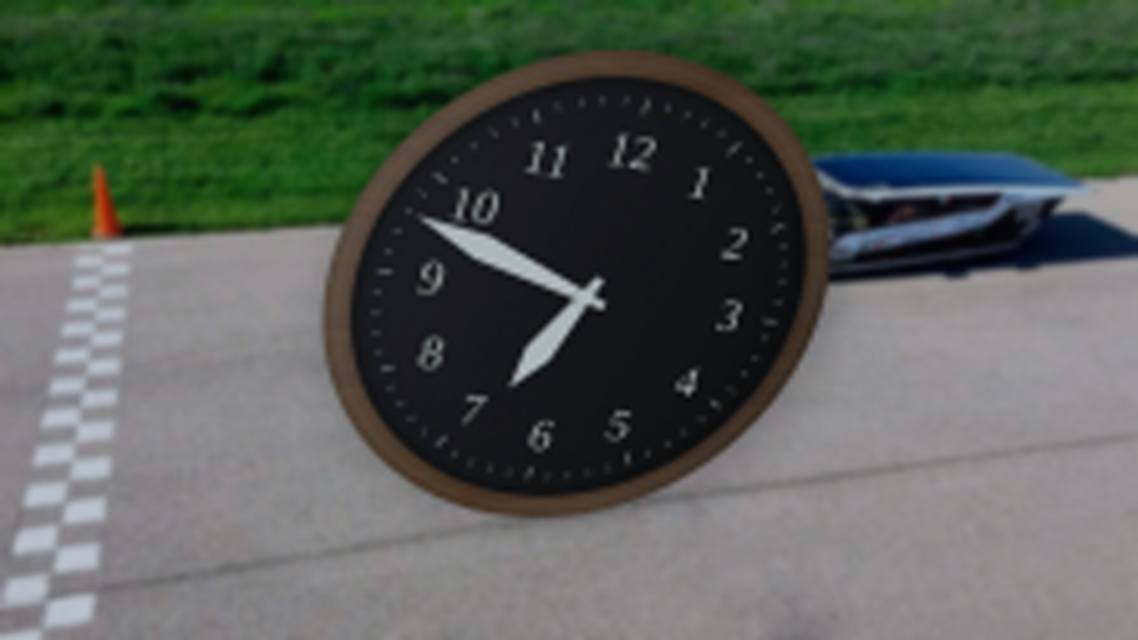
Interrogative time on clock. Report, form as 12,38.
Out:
6,48
